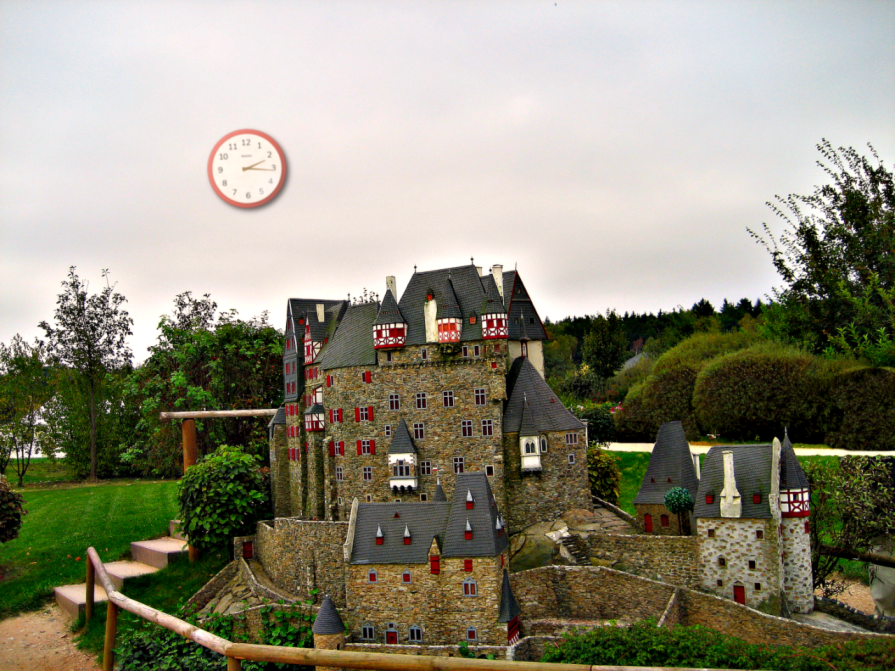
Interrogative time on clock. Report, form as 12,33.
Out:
2,16
